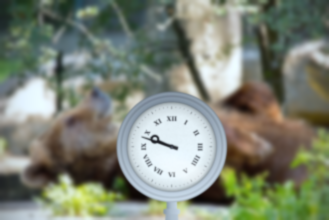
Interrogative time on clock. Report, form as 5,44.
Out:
9,48
